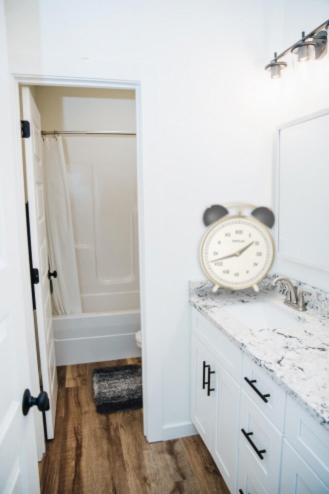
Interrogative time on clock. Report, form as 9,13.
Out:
1,42
